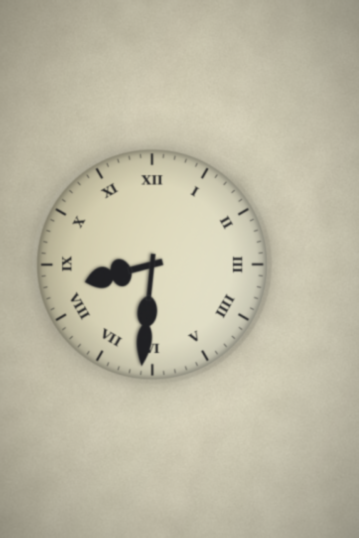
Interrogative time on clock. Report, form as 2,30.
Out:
8,31
